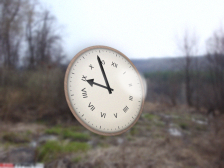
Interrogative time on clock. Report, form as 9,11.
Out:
8,54
